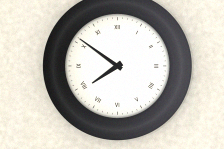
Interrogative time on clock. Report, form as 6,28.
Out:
7,51
